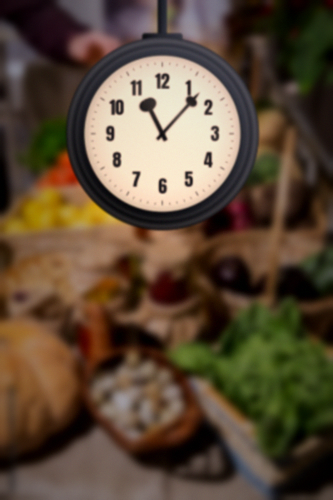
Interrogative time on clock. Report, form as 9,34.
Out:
11,07
